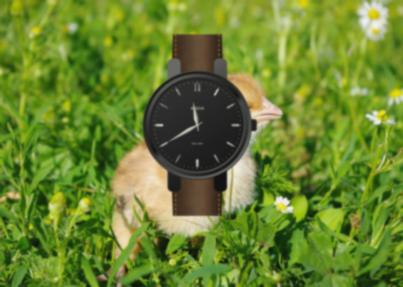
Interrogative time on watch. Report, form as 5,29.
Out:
11,40
